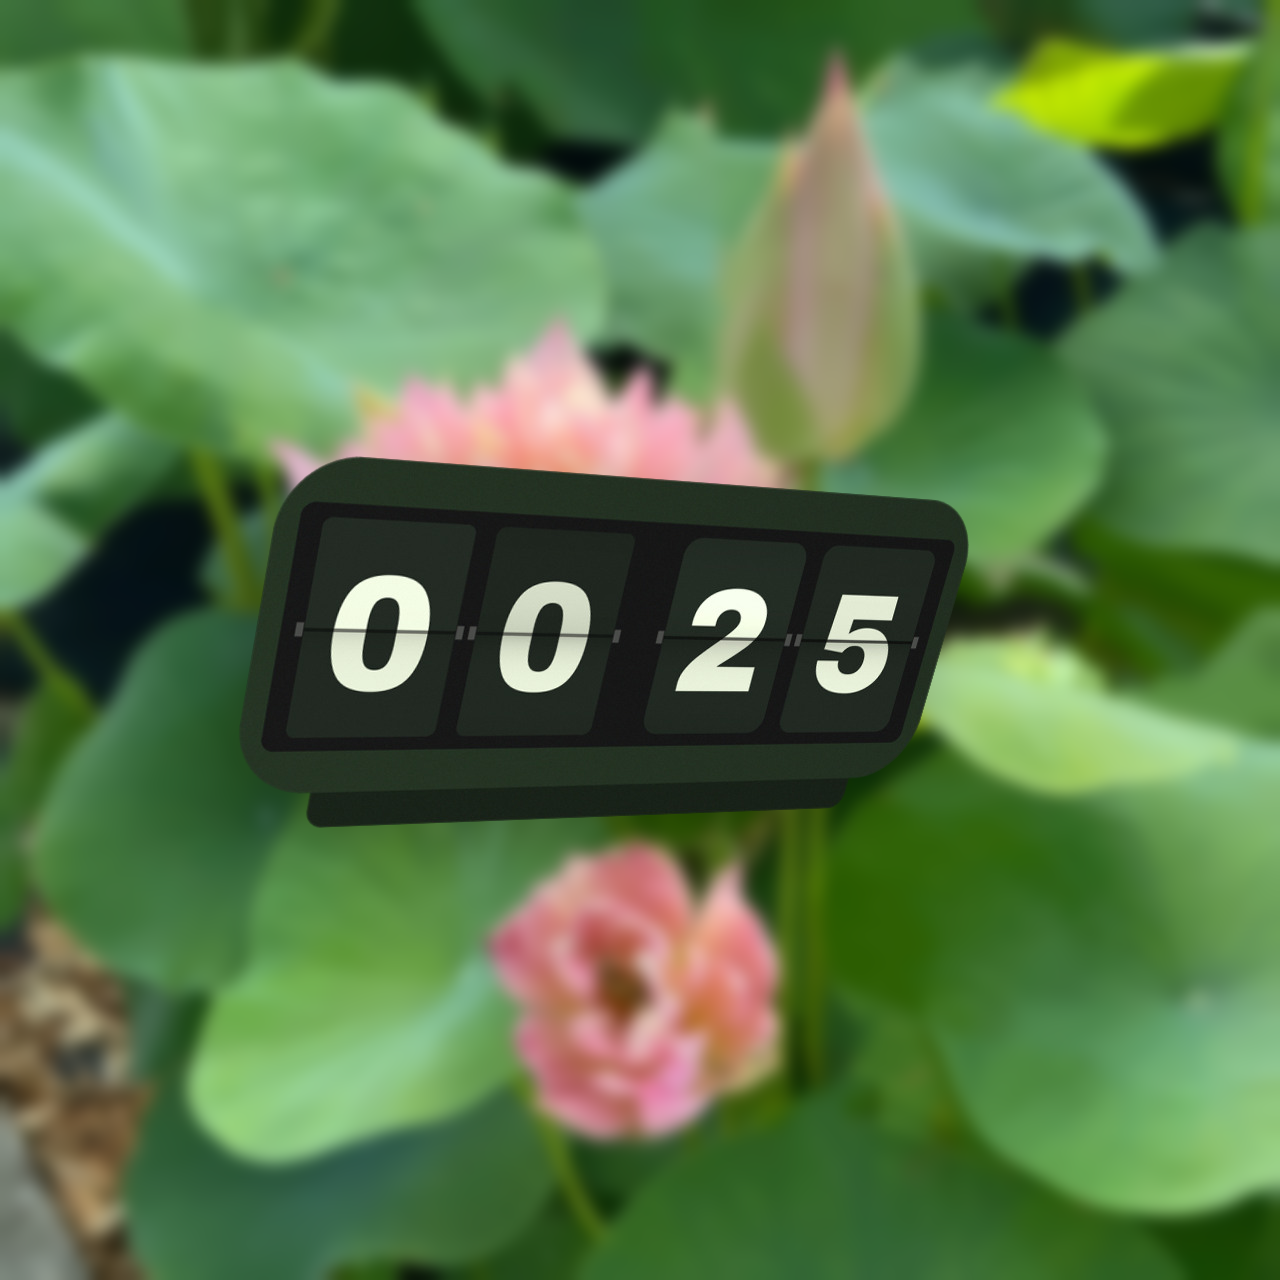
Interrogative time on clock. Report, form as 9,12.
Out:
0,25
